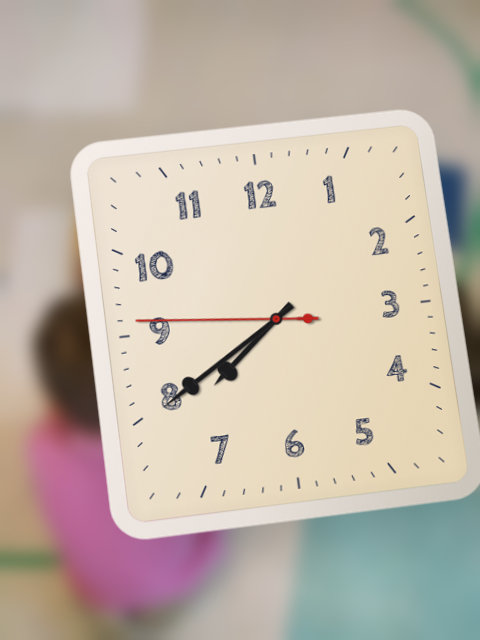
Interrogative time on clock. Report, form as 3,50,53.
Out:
7,39,46
